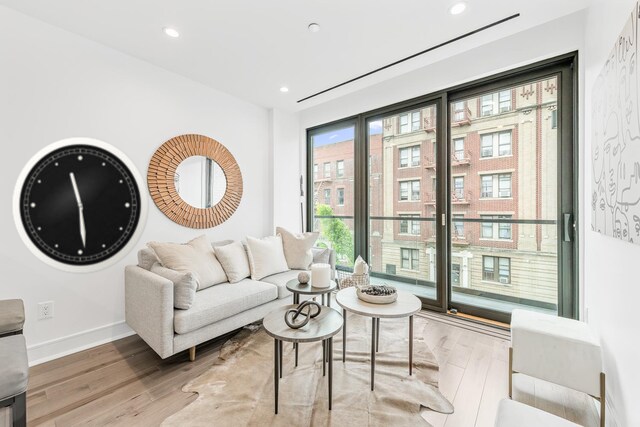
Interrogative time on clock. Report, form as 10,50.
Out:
11,29
